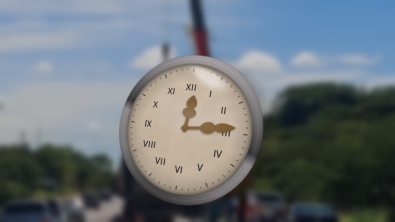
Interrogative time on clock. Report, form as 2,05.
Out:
12,14
